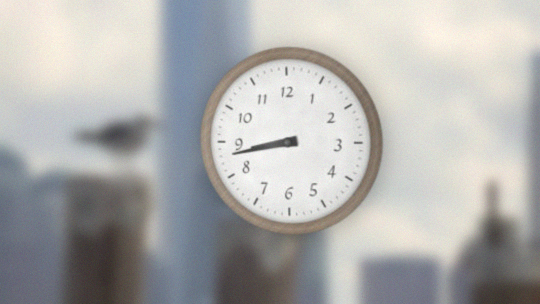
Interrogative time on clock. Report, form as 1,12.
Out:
8,43
